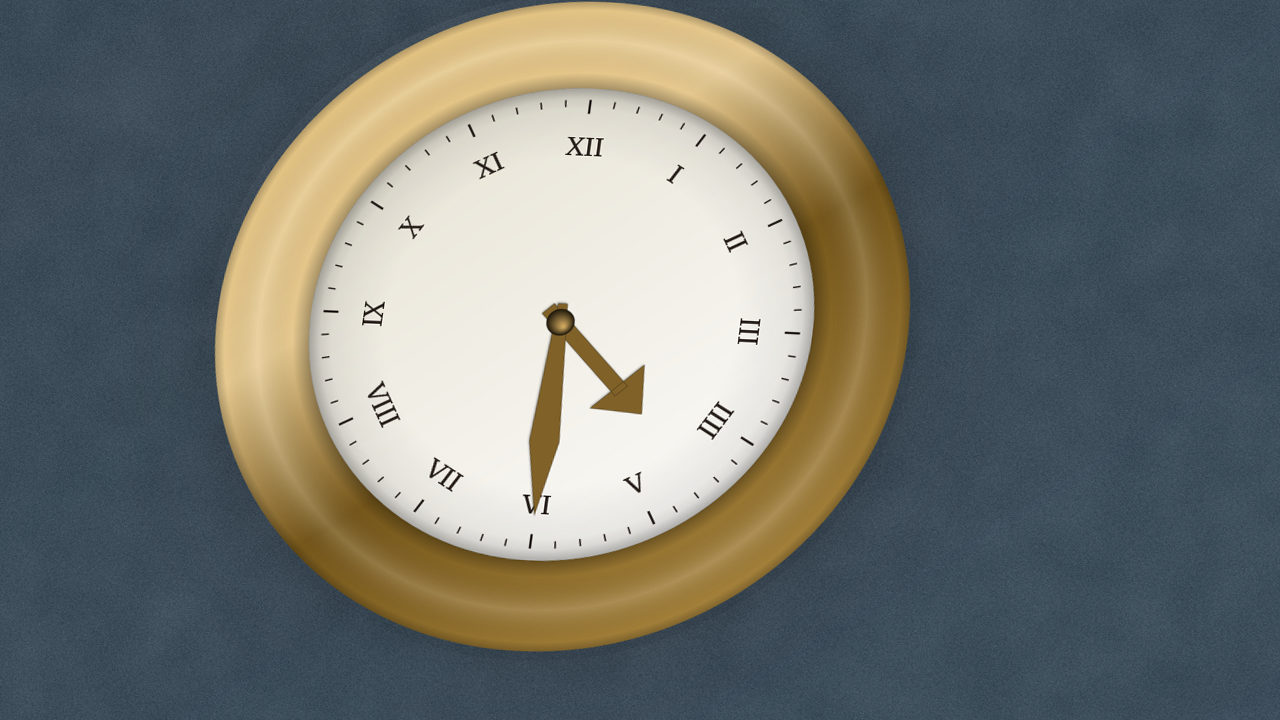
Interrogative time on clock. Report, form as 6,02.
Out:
4,30
